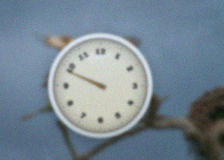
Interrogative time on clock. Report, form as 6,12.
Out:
9,49
